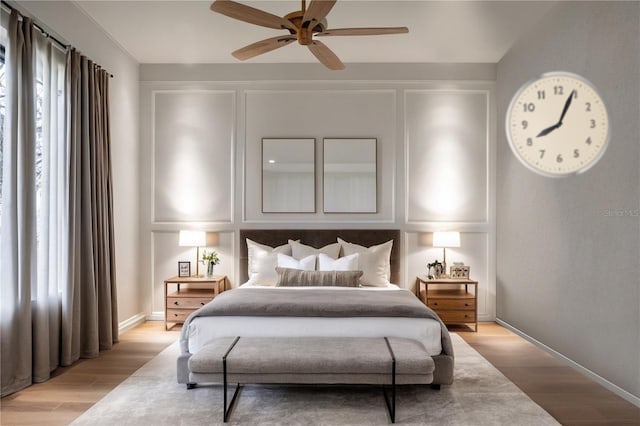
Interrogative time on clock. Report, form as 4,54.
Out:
8,04
